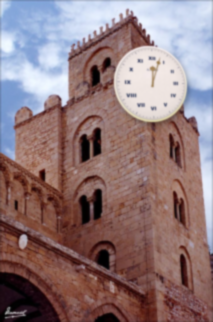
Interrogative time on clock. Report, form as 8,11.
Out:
12,03
